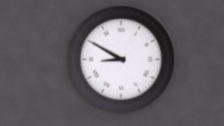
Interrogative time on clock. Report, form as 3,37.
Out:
8,50
